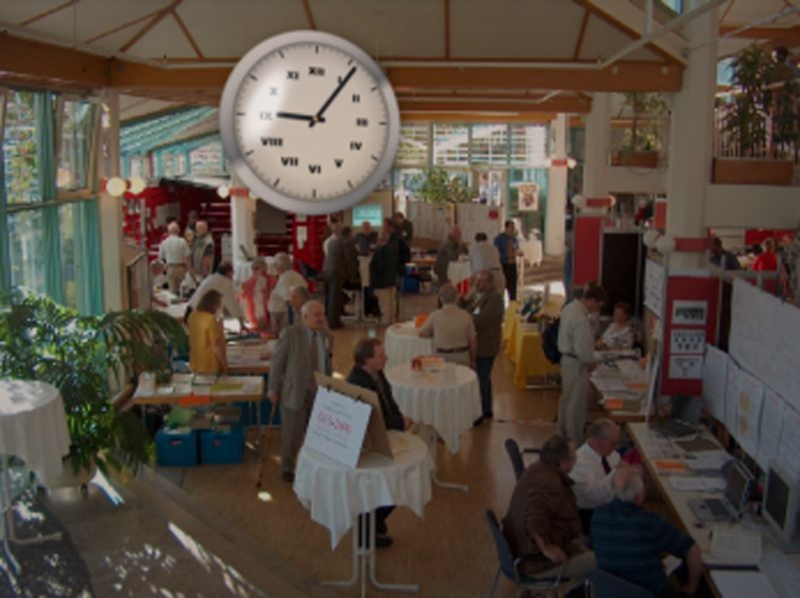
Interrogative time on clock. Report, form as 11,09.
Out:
9,06
